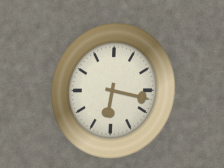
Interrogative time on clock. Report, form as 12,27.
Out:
6,17
